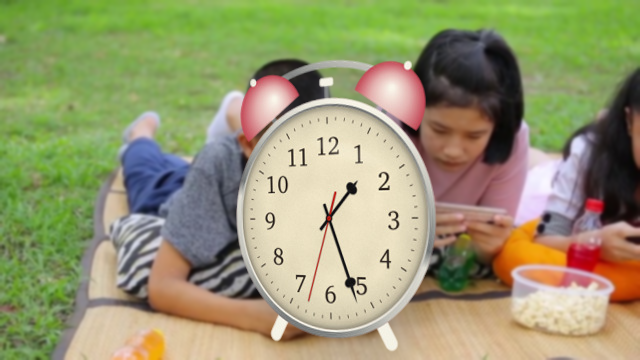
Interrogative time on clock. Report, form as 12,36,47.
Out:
1,26,33
